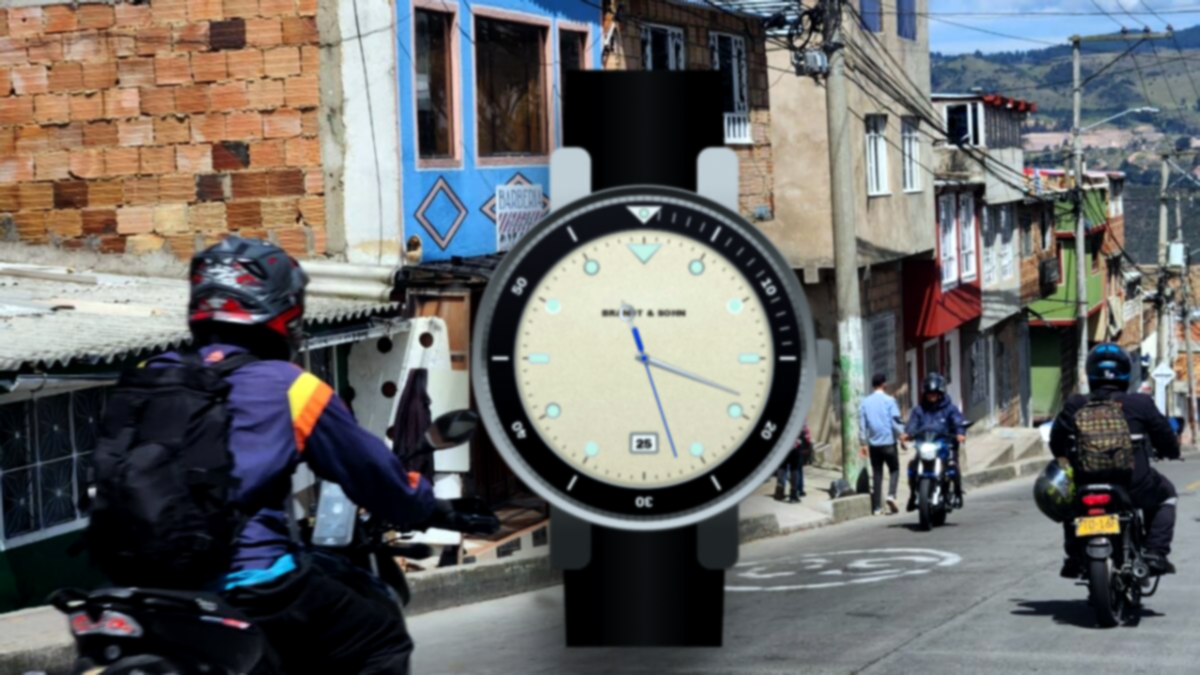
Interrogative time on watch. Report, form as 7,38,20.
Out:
11,18,27
